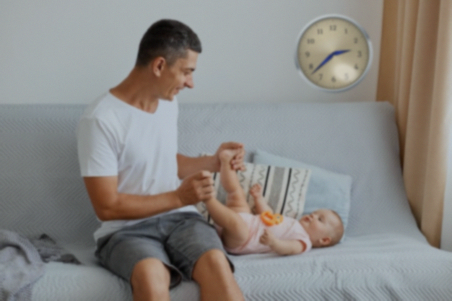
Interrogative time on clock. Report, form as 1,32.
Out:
2,38
